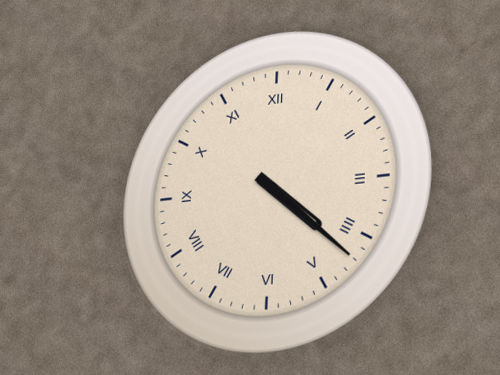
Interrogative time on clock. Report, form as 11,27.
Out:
4,22
